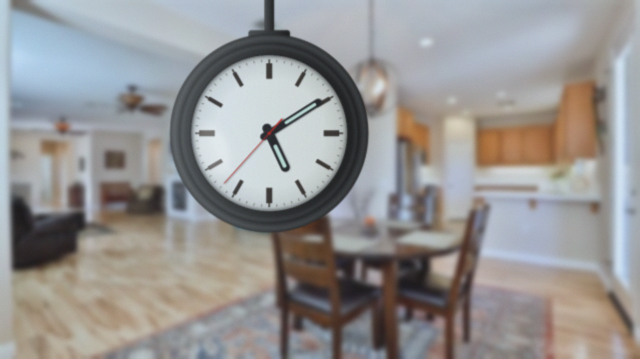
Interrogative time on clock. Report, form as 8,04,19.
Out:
5,09,37
